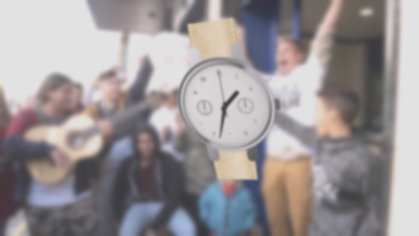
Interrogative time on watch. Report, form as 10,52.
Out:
1,33
